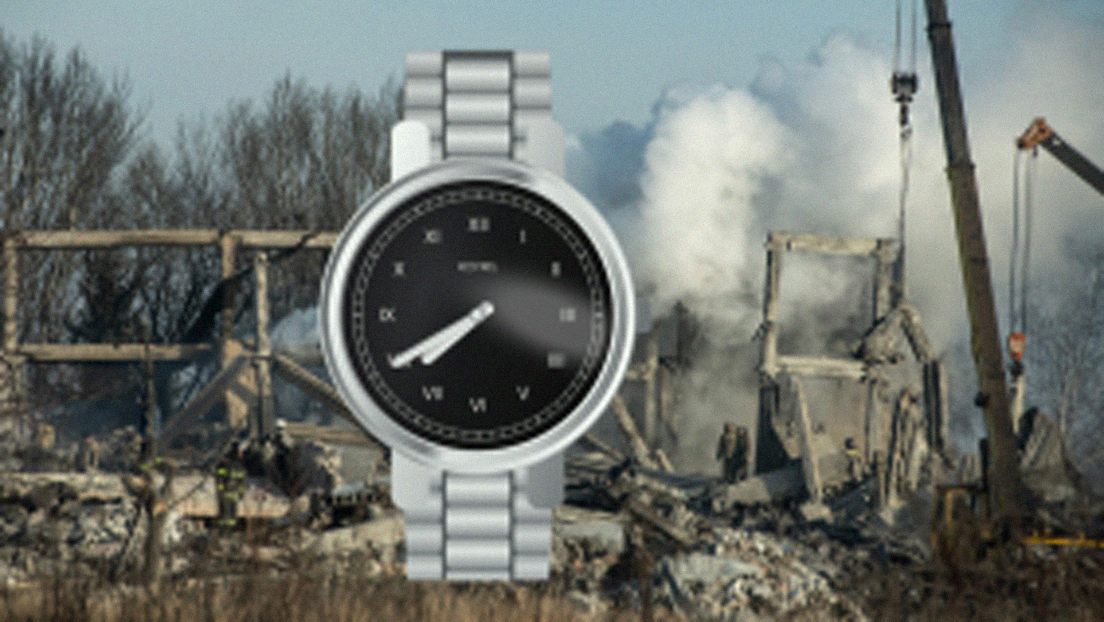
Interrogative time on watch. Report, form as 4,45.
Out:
7,40
